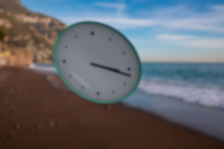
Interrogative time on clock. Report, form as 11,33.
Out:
3,17
